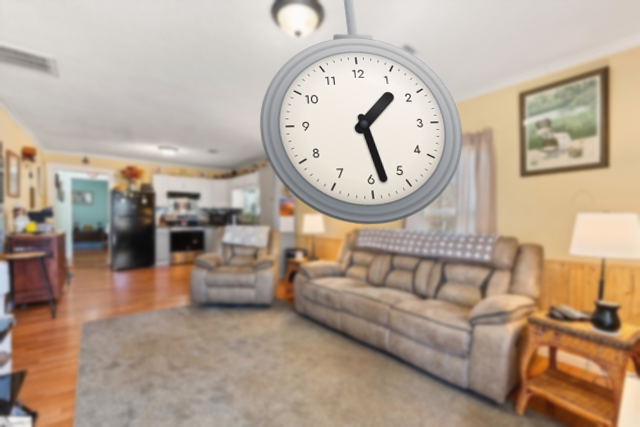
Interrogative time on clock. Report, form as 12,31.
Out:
1,28
